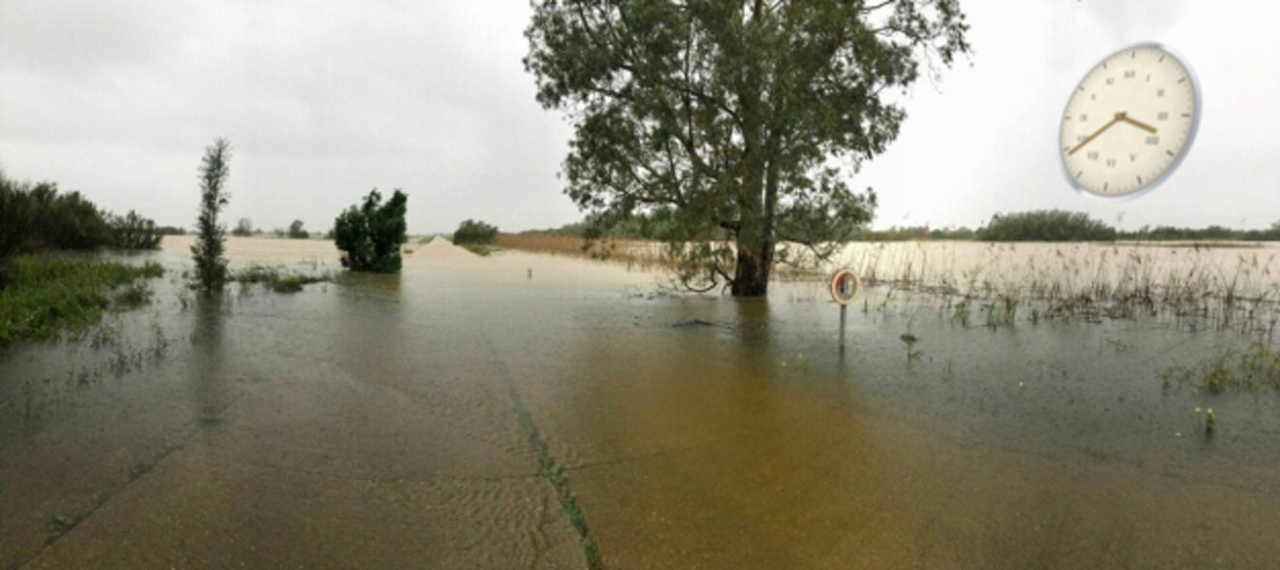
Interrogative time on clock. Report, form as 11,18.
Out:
3,39
